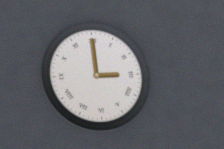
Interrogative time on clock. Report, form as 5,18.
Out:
3,00
